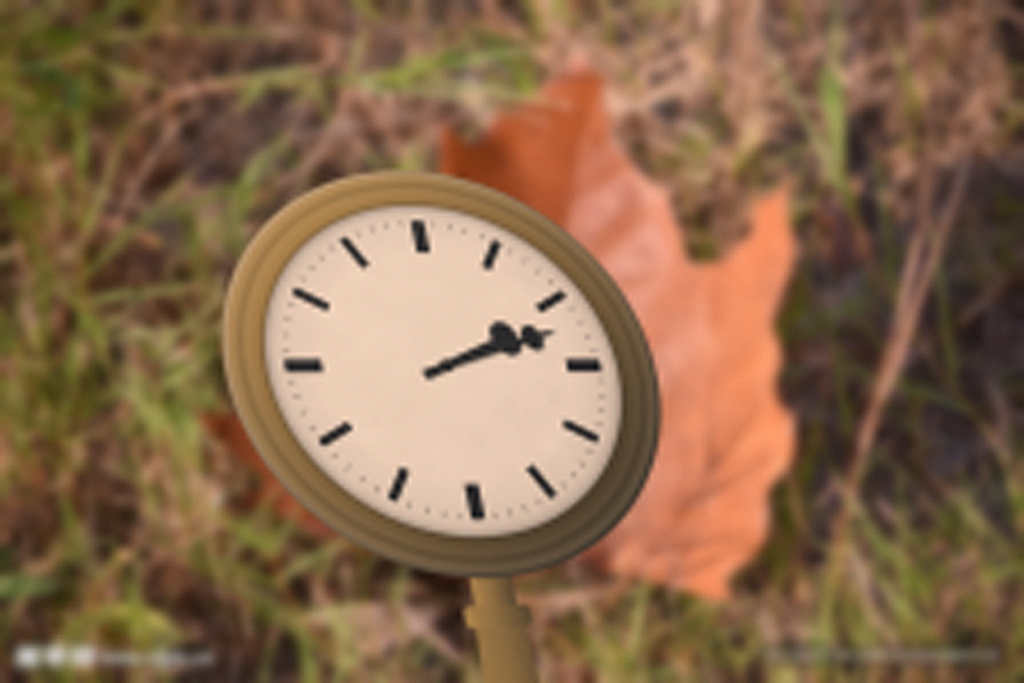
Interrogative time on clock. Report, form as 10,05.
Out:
2,12
